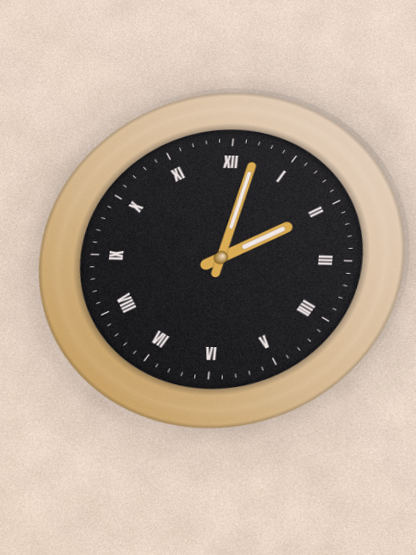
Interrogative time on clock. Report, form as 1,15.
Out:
2,02
